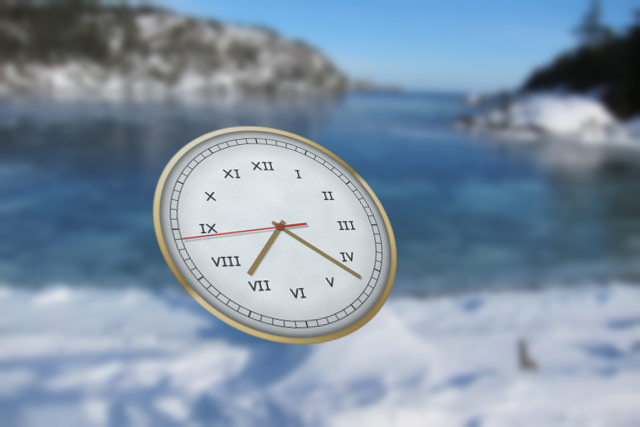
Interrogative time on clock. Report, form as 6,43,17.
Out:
7,21,44
